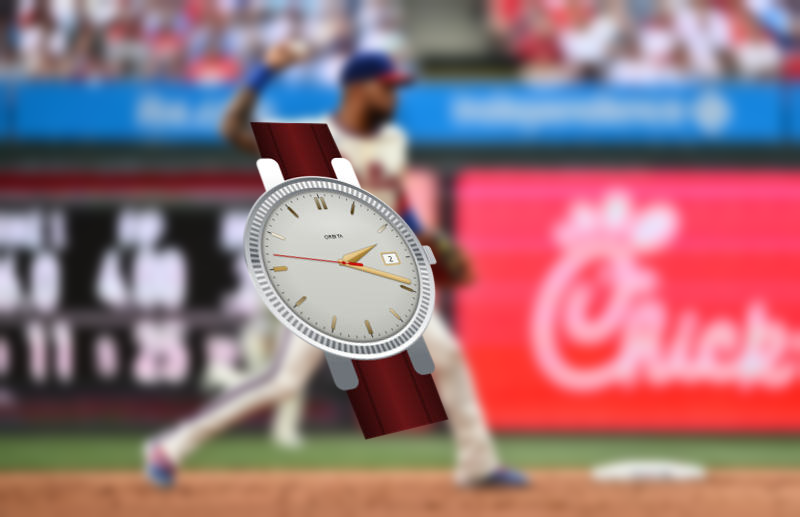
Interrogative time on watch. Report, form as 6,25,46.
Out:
2,18,47
